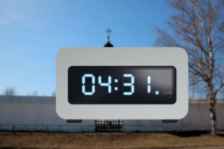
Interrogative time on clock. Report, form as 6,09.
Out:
4,31
